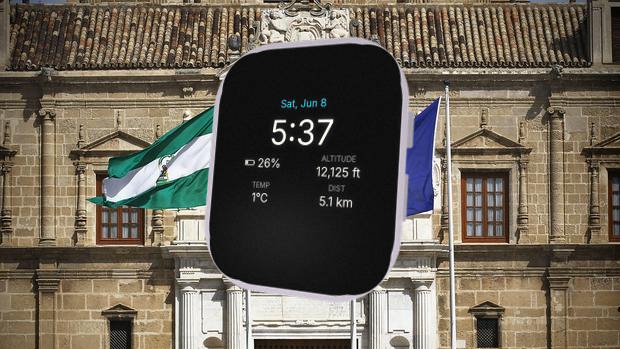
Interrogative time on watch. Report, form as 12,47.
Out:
5,37
